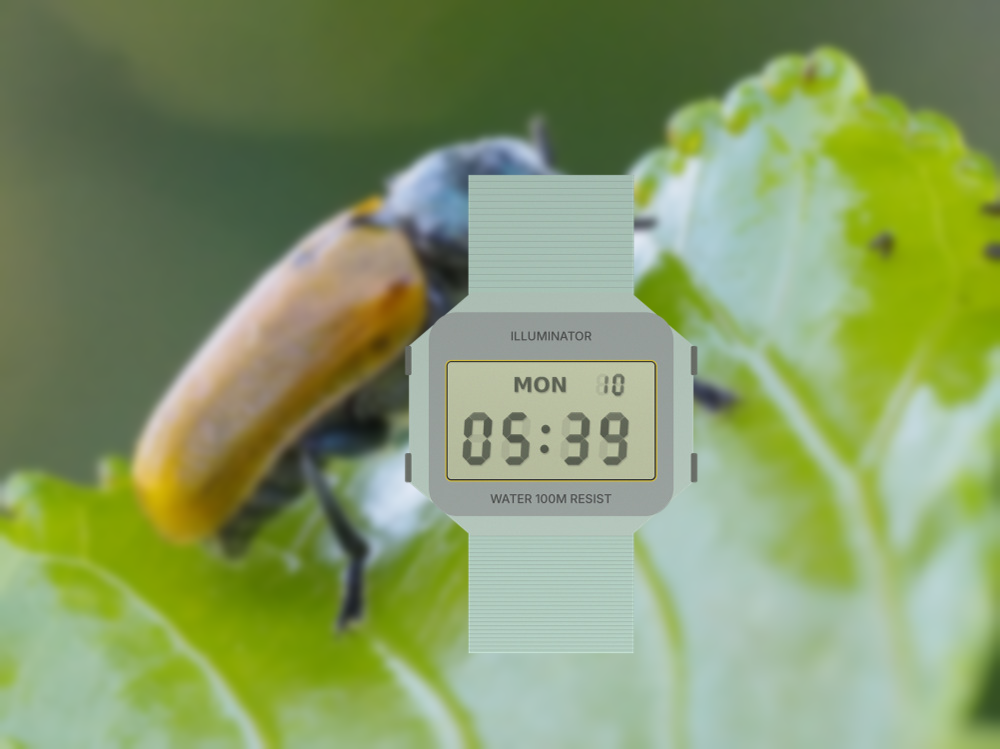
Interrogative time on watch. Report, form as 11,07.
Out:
5,39
